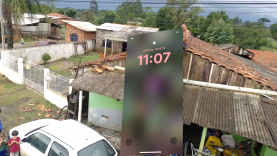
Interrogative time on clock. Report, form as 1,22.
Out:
11,07
